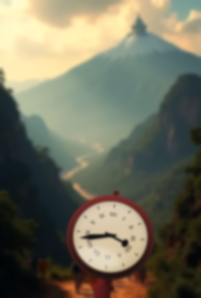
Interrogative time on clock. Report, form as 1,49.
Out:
3,43
